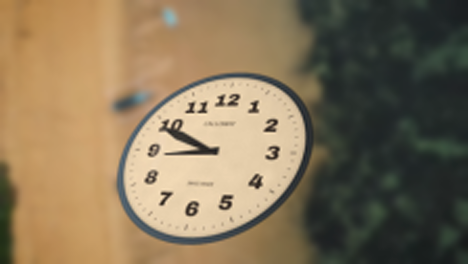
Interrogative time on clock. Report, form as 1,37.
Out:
8,49
